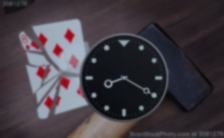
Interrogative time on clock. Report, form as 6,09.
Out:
8,20
